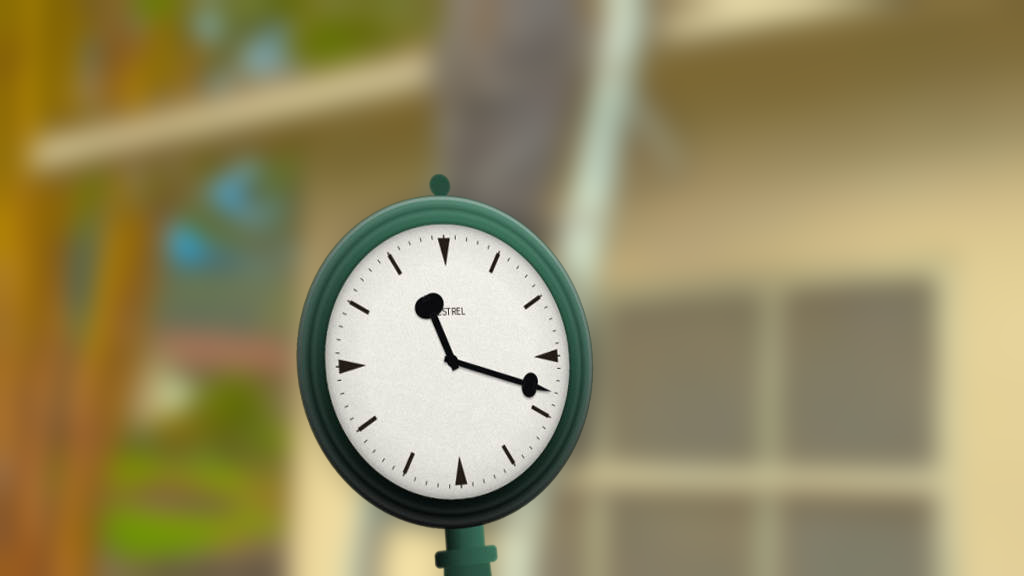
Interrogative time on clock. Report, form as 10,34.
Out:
11,18
